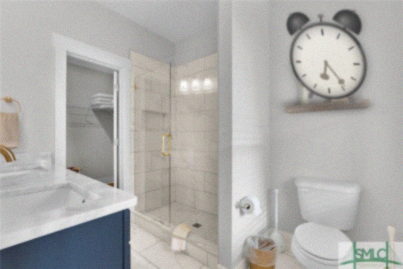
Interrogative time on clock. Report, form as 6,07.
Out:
6,24
